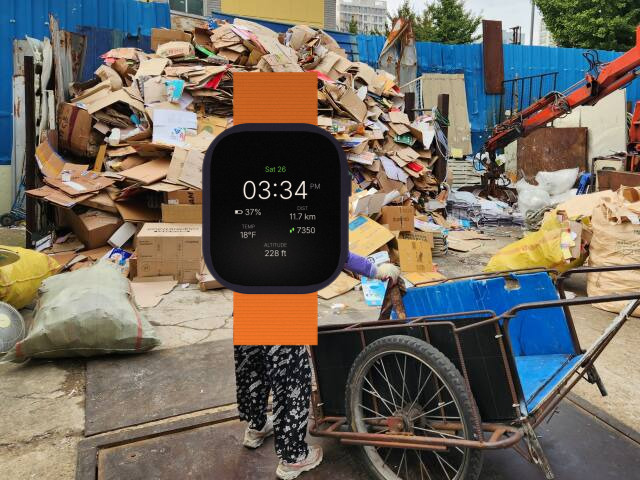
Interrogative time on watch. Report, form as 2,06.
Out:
3,34
